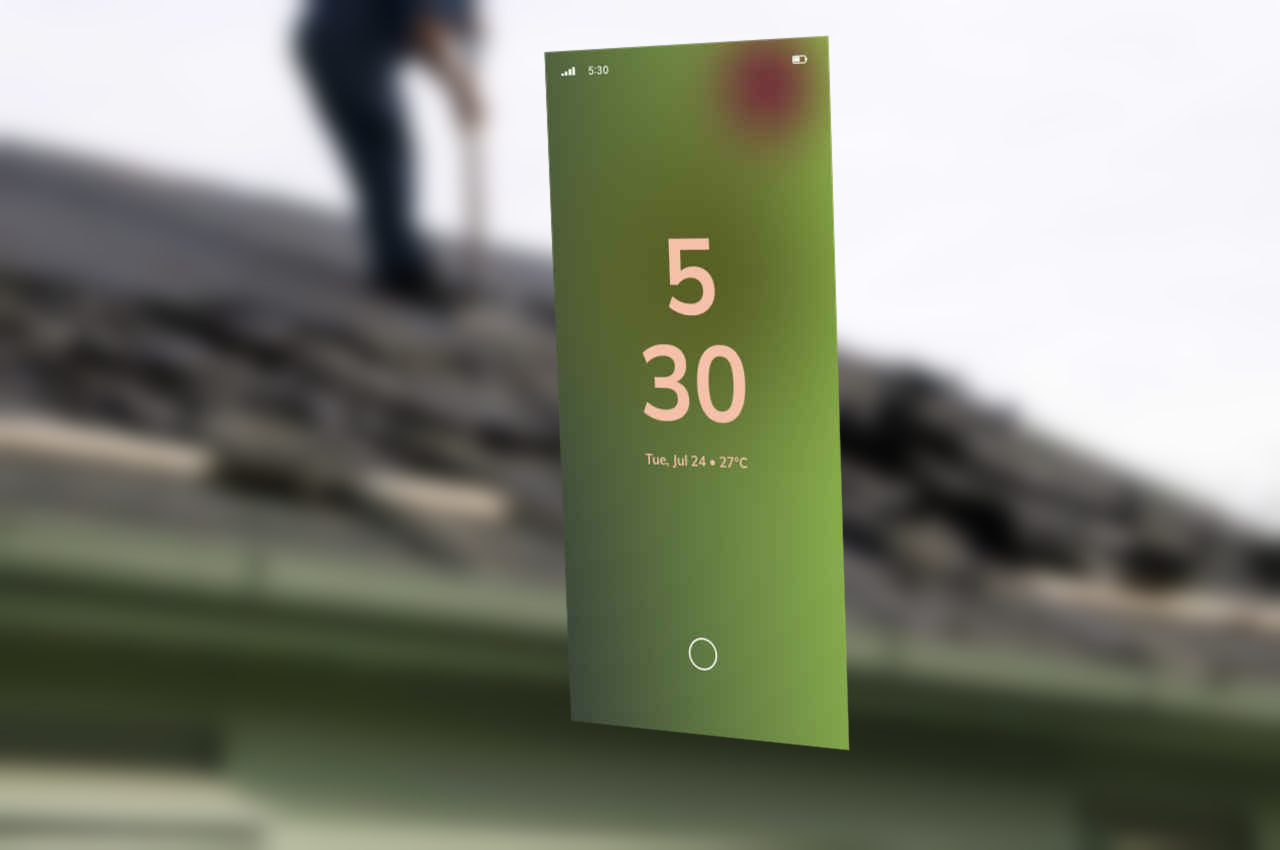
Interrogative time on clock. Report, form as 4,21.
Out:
5,30
